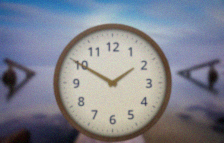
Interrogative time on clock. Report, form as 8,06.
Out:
1,50
